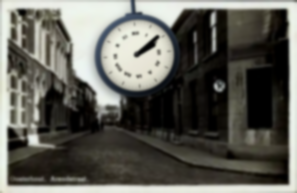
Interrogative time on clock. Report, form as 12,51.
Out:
2,09
